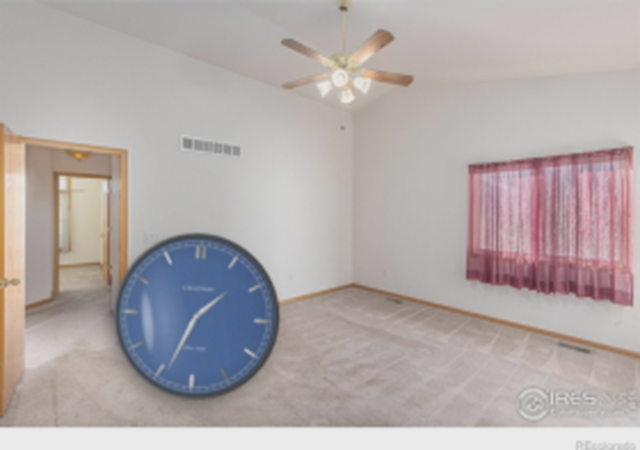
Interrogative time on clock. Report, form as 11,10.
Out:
1,34
